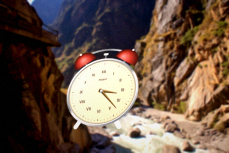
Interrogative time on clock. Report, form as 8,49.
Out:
3,23
